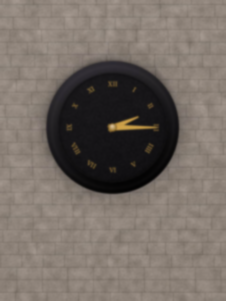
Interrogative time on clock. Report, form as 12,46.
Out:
2,15
